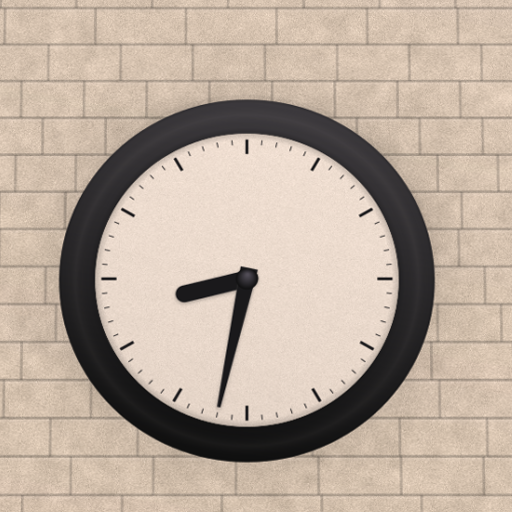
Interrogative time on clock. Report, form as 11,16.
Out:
8,32
